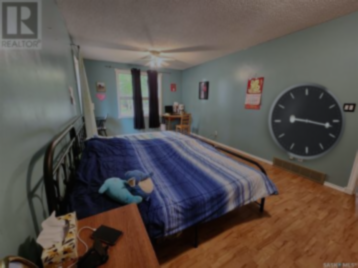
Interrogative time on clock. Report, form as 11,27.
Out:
9,17
